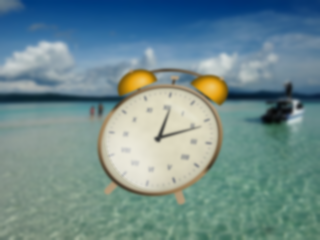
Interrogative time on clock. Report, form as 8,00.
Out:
12,11
